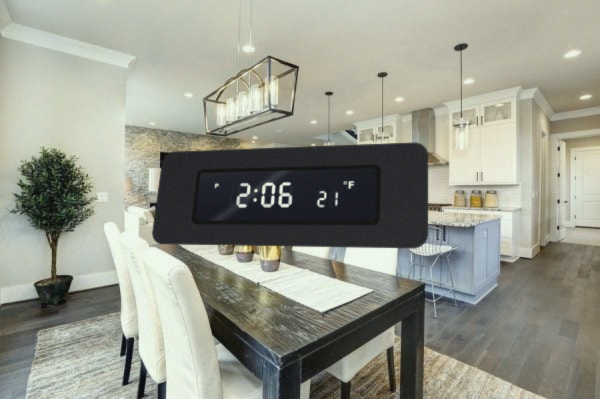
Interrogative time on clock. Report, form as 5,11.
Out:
2,06
